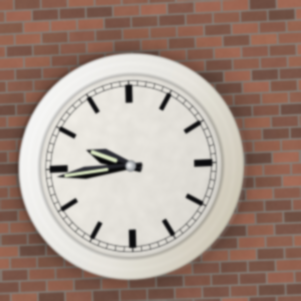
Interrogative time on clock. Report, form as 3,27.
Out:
9,44
